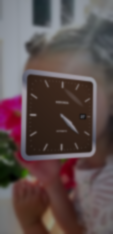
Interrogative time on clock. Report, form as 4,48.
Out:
4,22
